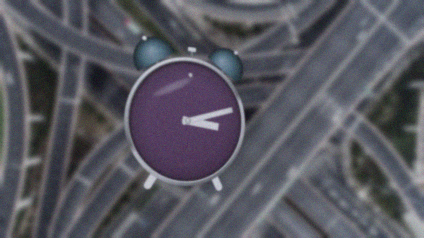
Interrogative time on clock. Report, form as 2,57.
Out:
3,12
